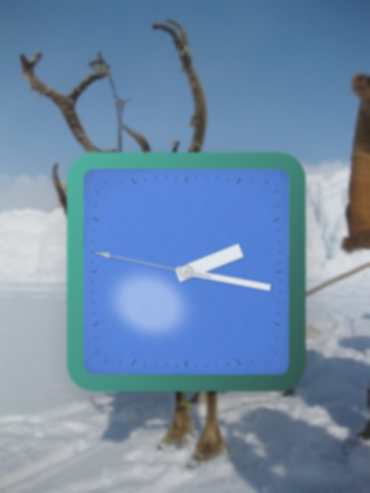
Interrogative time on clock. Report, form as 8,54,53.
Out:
2,16,47
